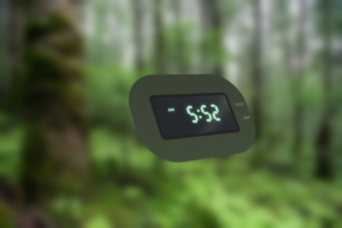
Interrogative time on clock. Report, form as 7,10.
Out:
5,52
